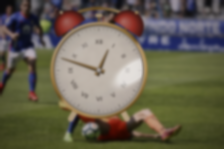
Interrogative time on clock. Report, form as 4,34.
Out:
12,48
